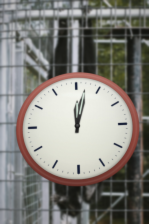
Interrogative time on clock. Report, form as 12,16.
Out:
12,02
